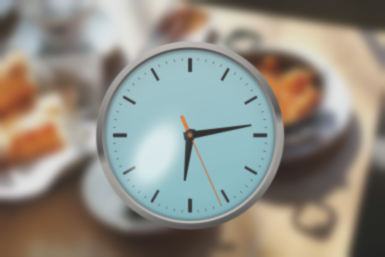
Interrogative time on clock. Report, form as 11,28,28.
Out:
6,13,26
